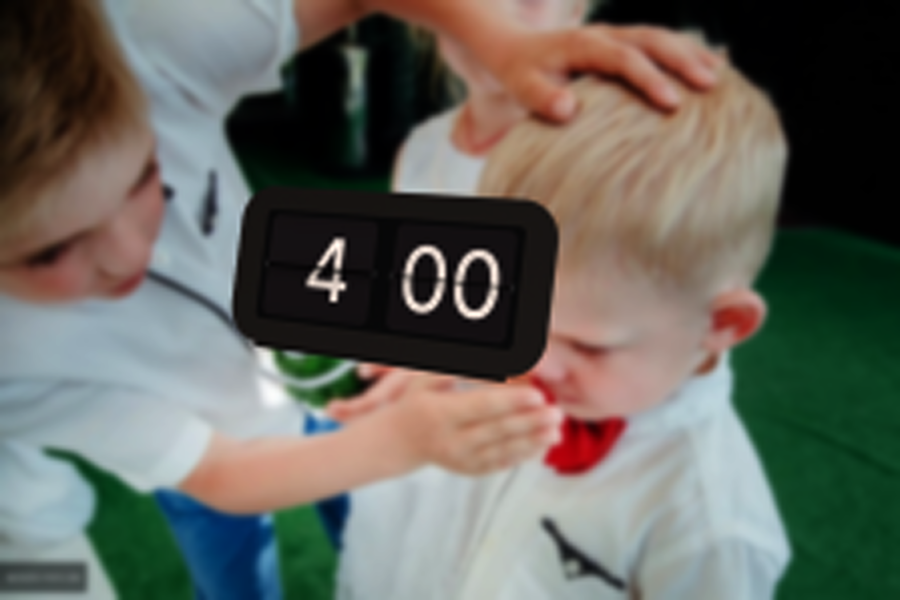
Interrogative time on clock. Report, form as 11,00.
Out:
4,00
